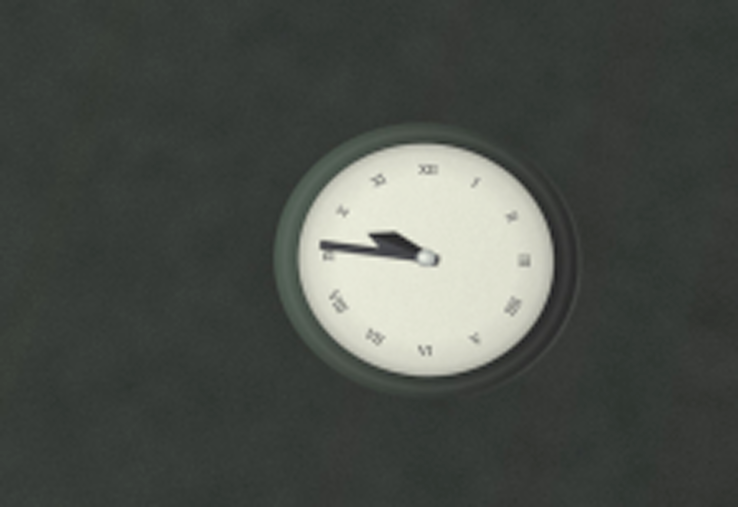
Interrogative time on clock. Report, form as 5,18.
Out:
9,46
